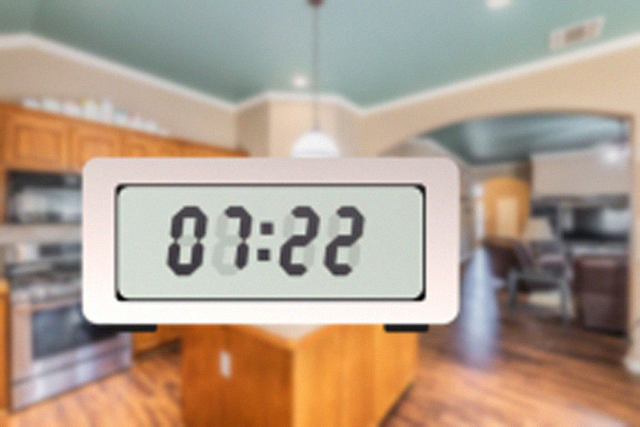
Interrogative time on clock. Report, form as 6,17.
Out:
7,22
